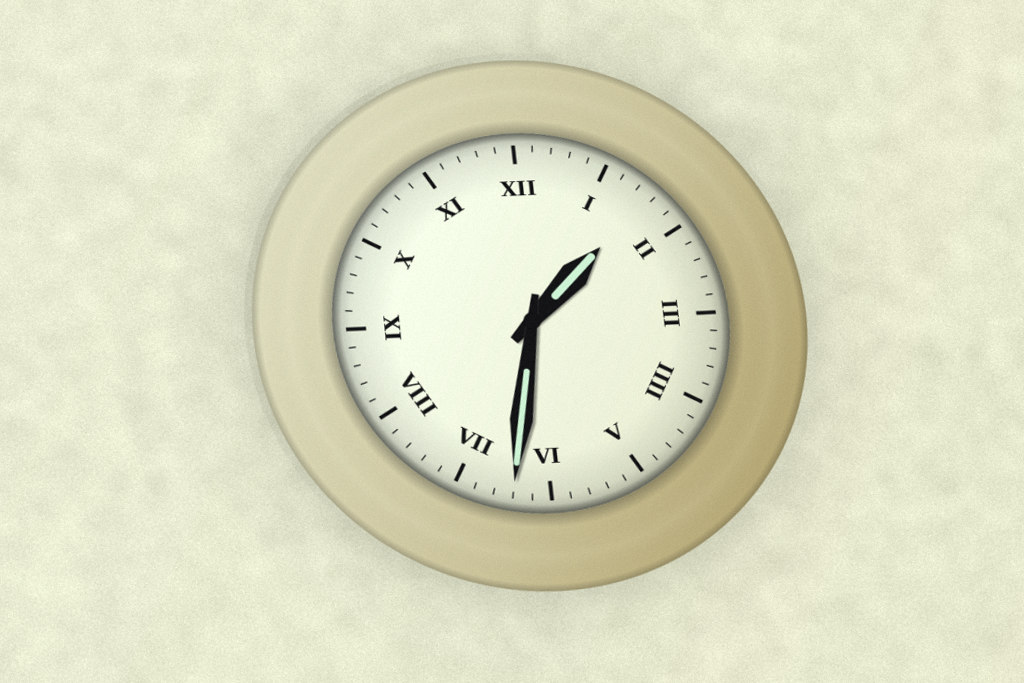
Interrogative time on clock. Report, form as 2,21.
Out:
1,32
